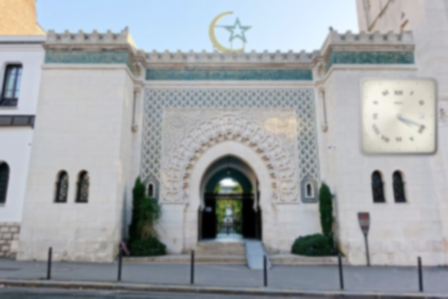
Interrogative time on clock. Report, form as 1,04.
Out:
4,19
